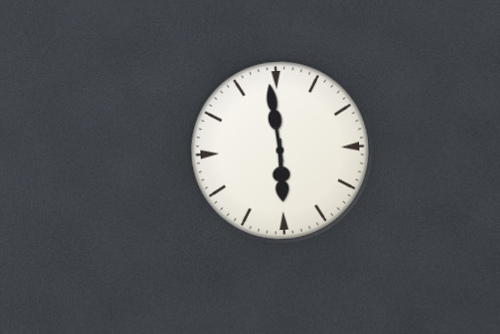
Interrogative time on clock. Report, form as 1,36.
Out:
5,59
